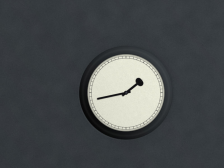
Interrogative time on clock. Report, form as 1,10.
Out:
1,43
